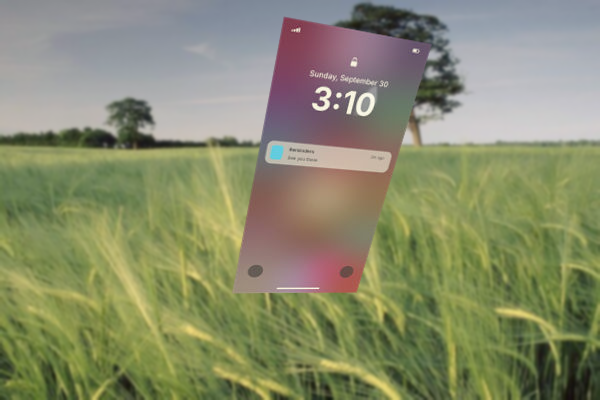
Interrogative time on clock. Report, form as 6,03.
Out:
3,10
